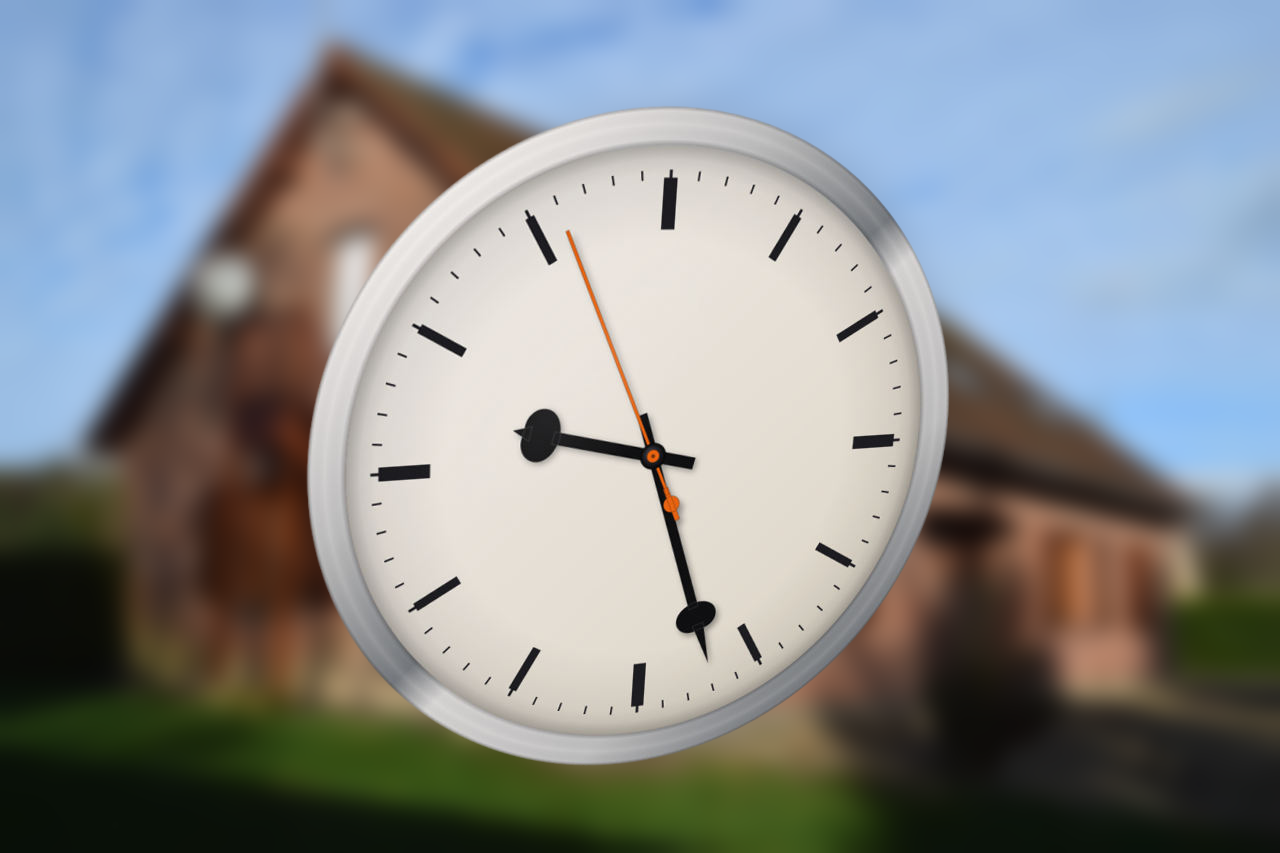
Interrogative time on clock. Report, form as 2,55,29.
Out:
9,26,56
